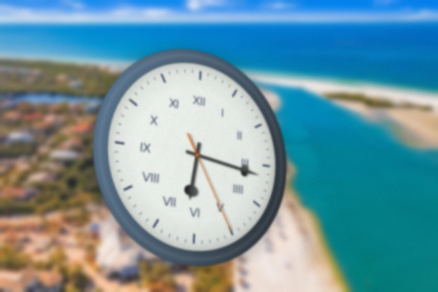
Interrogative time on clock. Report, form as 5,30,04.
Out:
6,16,25
